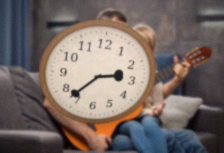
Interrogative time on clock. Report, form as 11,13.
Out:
2,37
